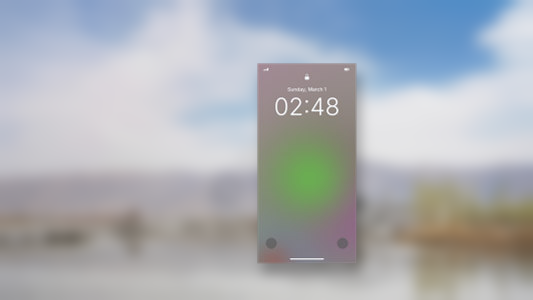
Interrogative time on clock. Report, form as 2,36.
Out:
2,48
